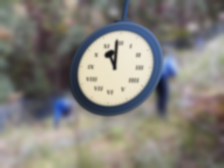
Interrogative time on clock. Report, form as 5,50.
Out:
10,59
